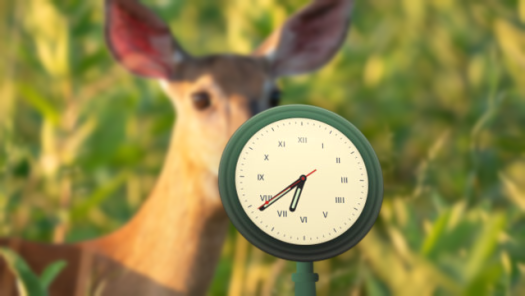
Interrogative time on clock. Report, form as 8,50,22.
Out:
6,38,39
